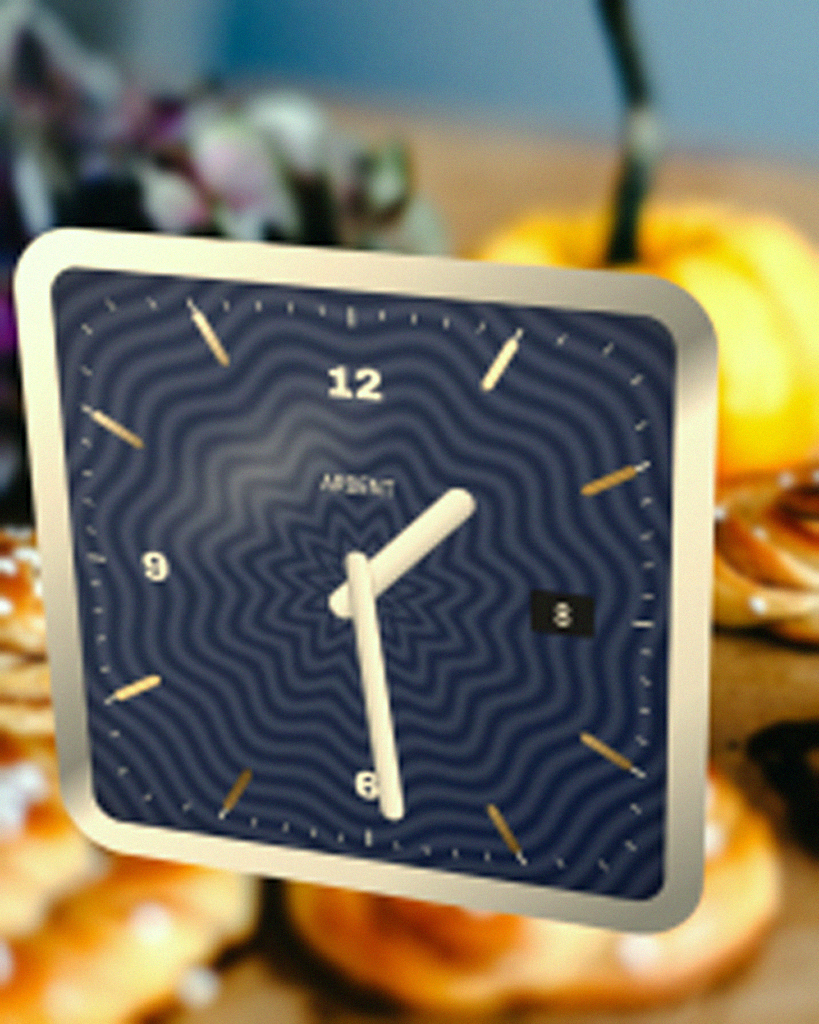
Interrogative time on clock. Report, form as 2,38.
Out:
1,29
